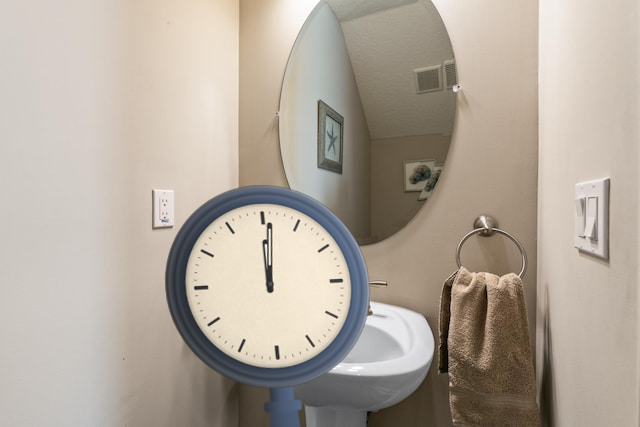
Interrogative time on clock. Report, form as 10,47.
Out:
12,01
